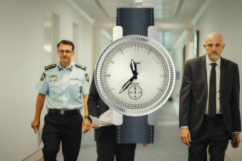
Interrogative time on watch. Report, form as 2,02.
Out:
11,37
